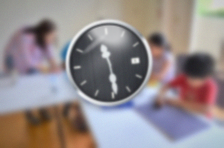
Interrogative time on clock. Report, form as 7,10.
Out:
11,29
